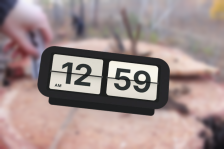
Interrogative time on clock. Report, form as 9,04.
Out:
12,59
